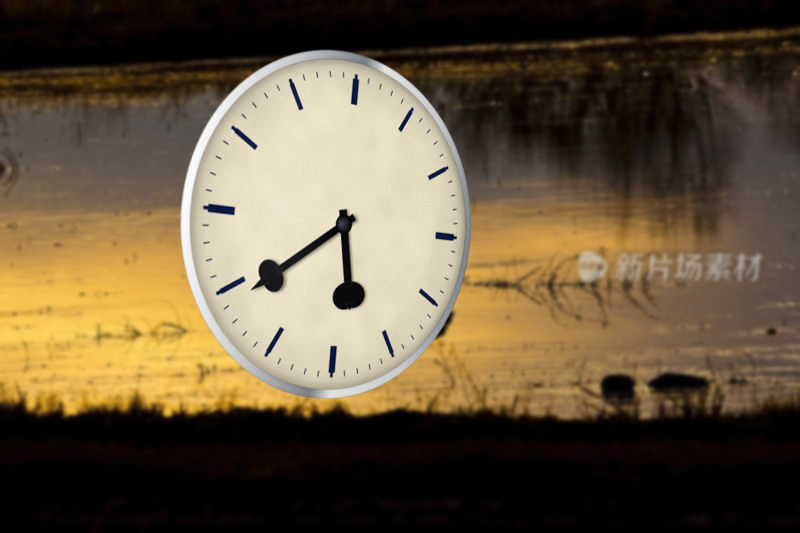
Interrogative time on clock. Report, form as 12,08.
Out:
5,39
